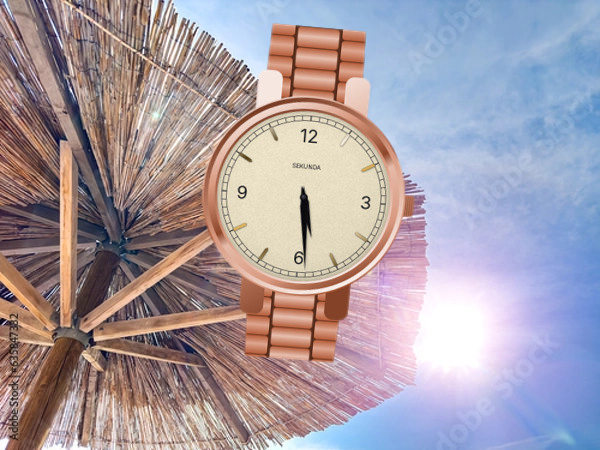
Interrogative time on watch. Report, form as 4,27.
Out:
5,29
